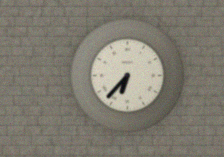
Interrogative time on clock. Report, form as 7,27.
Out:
6,37
